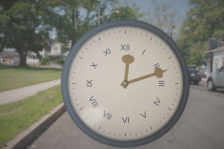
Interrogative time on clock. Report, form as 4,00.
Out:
12,12
